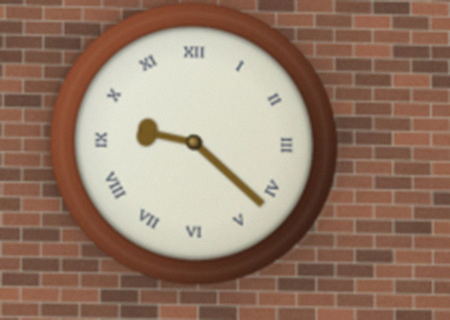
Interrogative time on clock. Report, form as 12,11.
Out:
9,22
